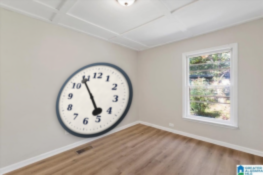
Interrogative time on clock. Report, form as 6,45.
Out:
4,54
